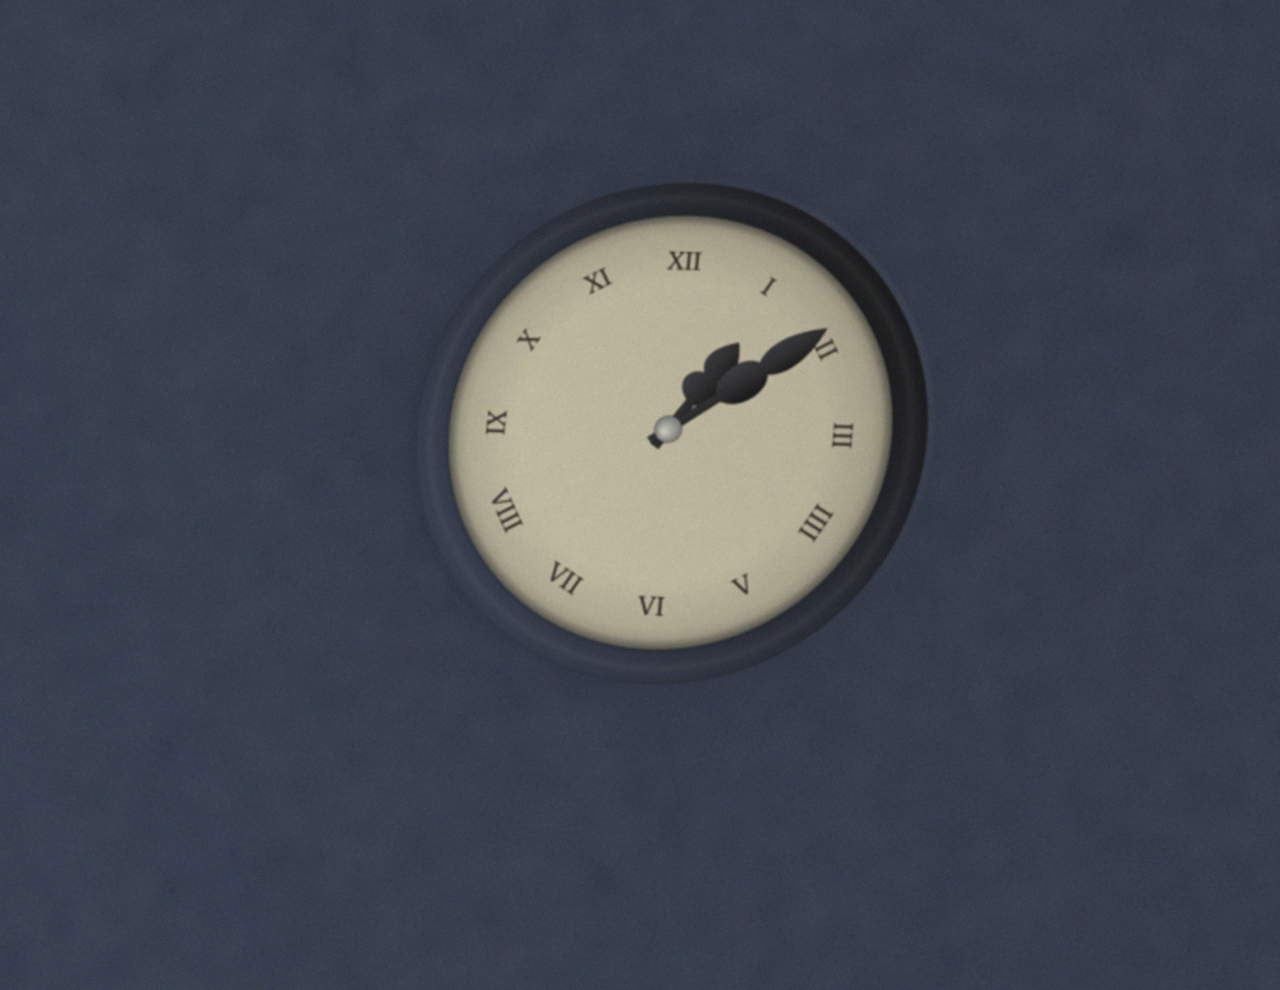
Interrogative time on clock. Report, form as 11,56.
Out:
1,09
